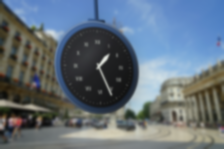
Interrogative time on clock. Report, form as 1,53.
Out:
1,26
